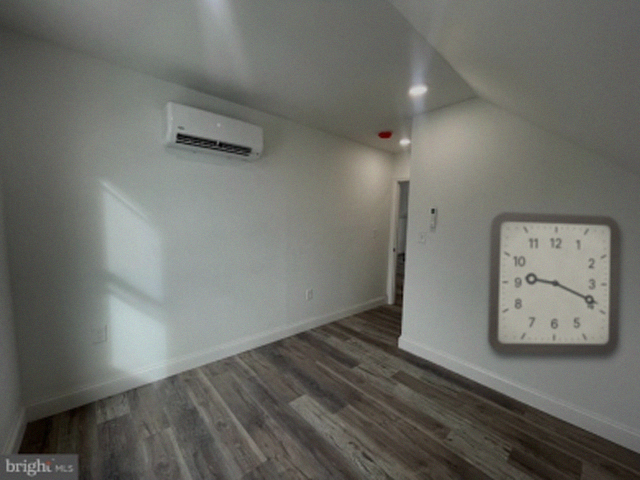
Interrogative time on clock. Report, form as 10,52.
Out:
9,19
